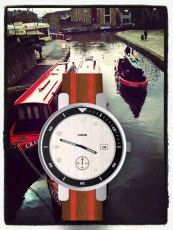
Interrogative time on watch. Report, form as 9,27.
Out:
3,48
